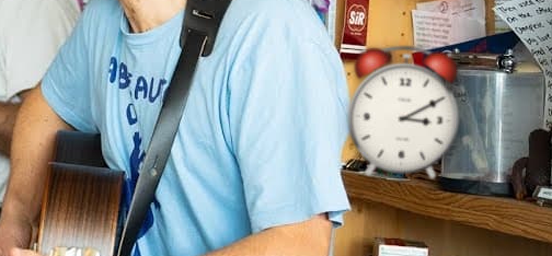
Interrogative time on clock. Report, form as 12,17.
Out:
3,10
